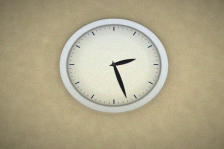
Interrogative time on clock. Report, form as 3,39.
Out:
2,27
